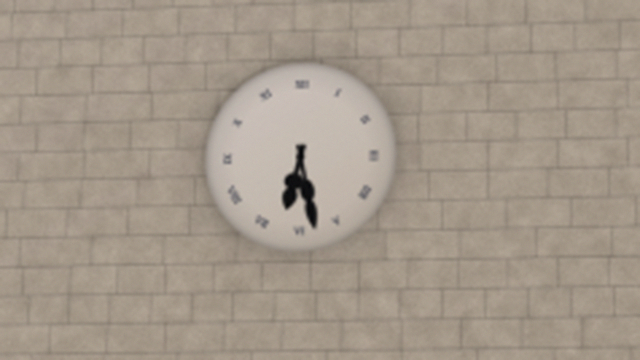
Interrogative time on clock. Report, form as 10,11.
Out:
6,28
